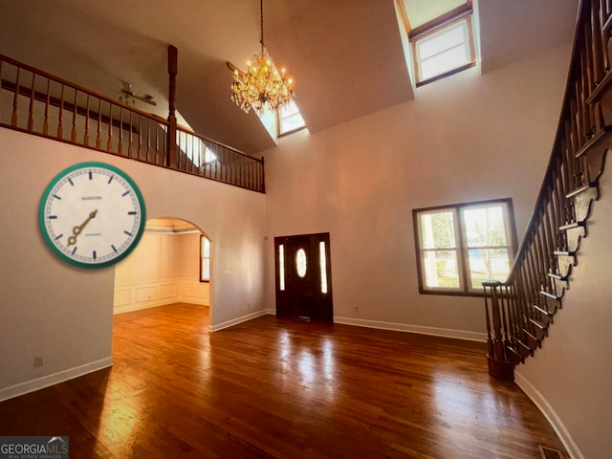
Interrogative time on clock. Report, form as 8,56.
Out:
7,37
